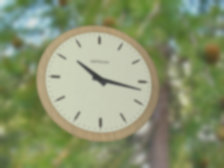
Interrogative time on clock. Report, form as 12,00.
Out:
10,17
